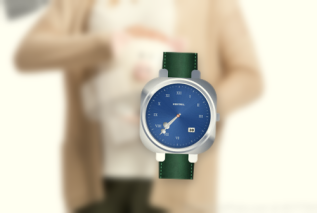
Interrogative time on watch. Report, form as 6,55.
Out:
7,37
